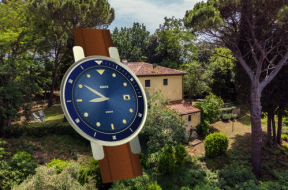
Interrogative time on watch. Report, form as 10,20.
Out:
8,51
